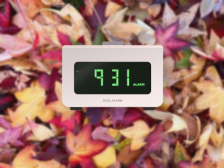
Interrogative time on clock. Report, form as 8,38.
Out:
9,31
